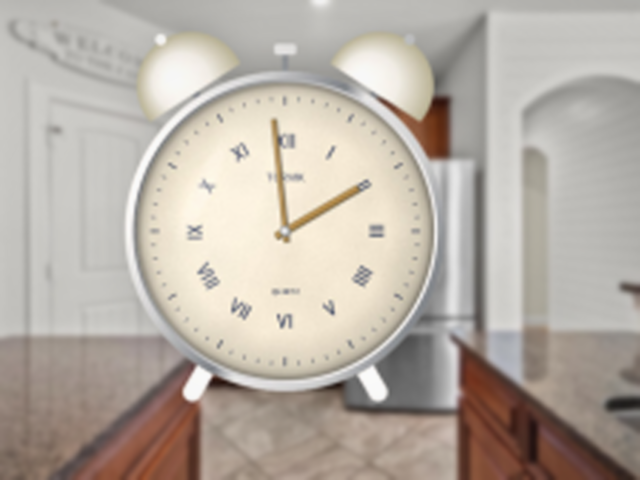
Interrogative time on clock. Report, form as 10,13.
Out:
1,59
